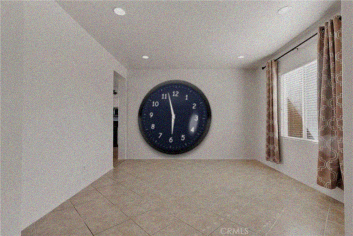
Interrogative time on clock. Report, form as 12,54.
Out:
5,57
